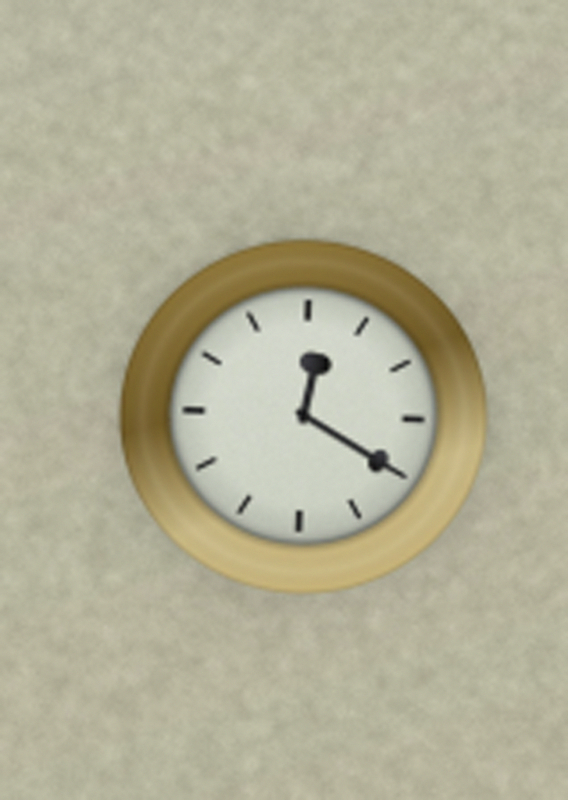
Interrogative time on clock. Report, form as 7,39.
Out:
12,20
